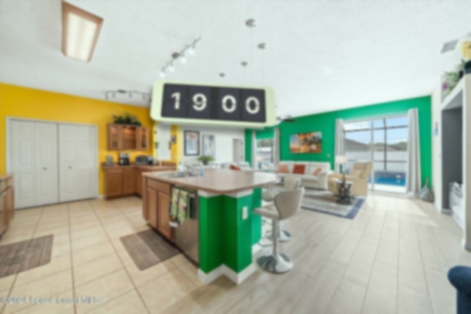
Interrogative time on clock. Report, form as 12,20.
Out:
19,00
